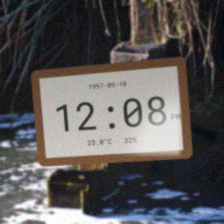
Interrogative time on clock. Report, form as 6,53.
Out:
12,08
